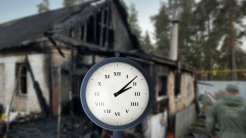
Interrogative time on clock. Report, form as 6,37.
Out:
2,08
